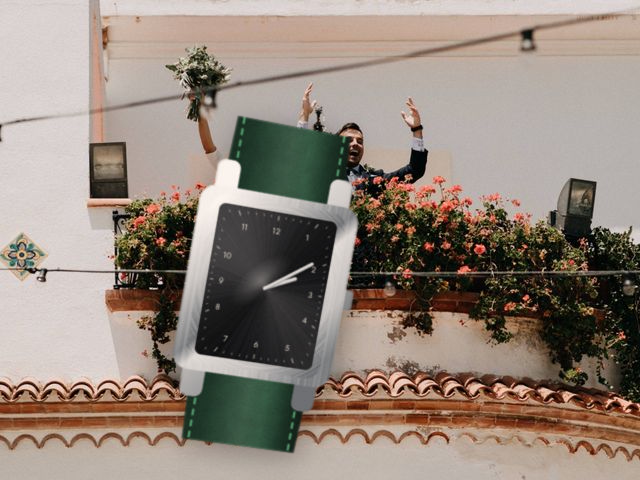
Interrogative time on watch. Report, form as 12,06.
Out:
2,09
